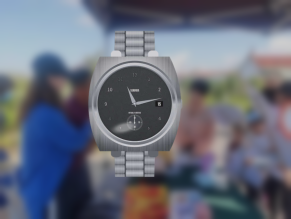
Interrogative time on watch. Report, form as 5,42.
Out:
11,13
